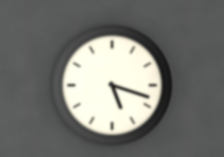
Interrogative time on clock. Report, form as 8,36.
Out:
5,18
